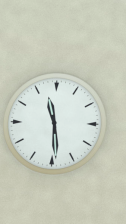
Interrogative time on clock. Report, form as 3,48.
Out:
11,29
